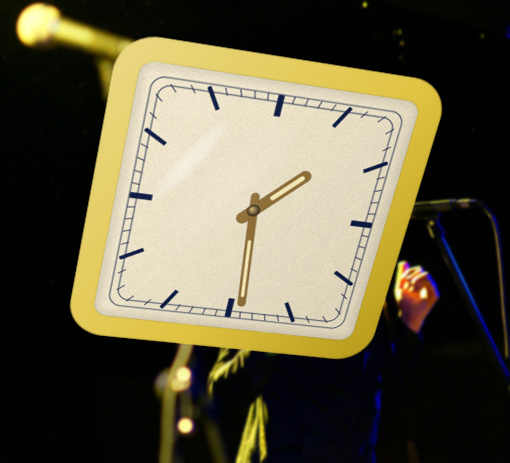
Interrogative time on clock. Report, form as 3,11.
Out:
1,29
